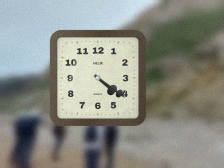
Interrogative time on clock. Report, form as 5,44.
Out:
4,21
